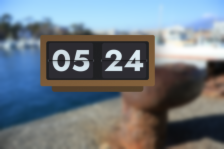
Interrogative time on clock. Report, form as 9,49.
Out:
5,24
